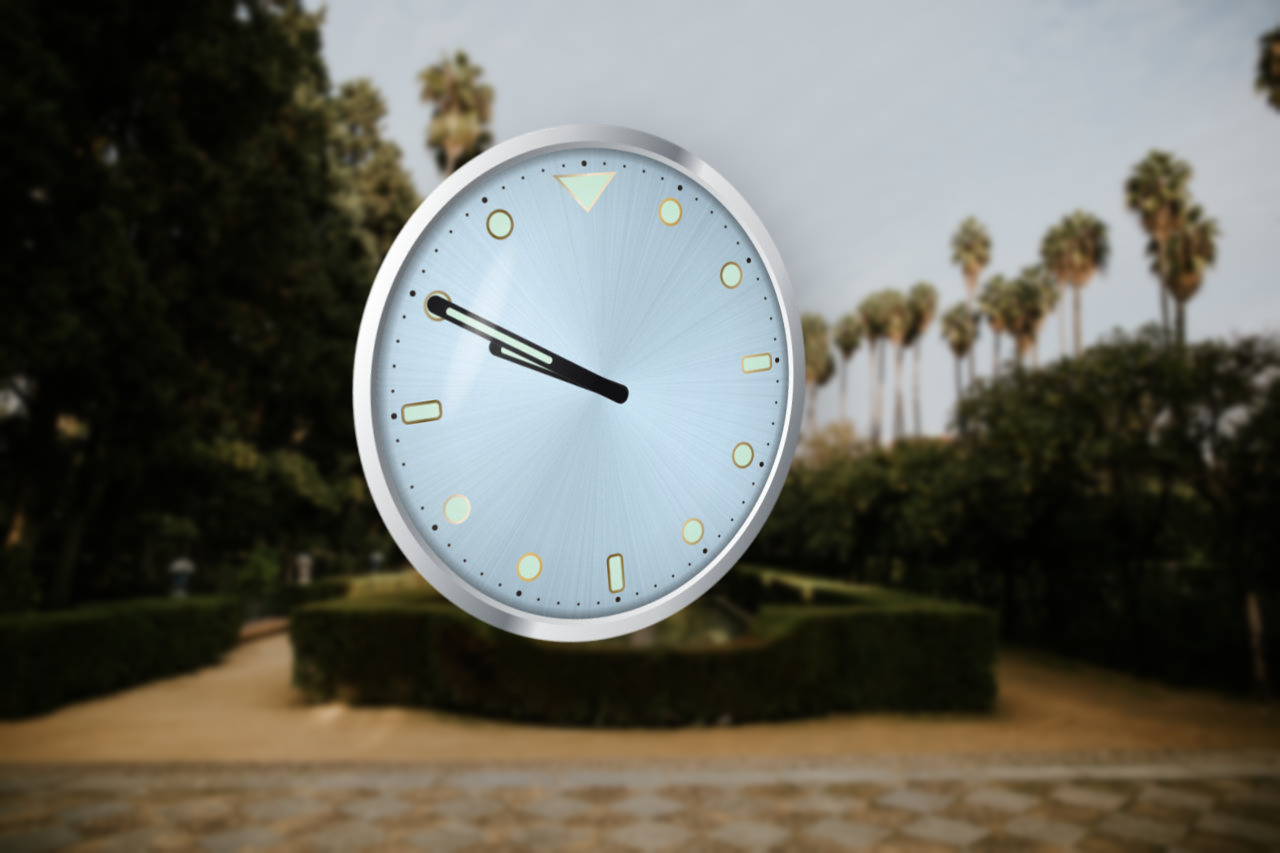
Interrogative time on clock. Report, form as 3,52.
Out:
9,50
